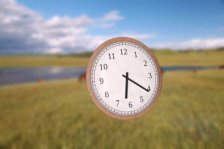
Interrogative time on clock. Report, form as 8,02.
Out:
6,21
